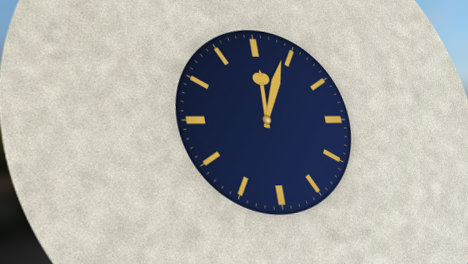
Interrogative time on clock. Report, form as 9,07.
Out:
12,04
